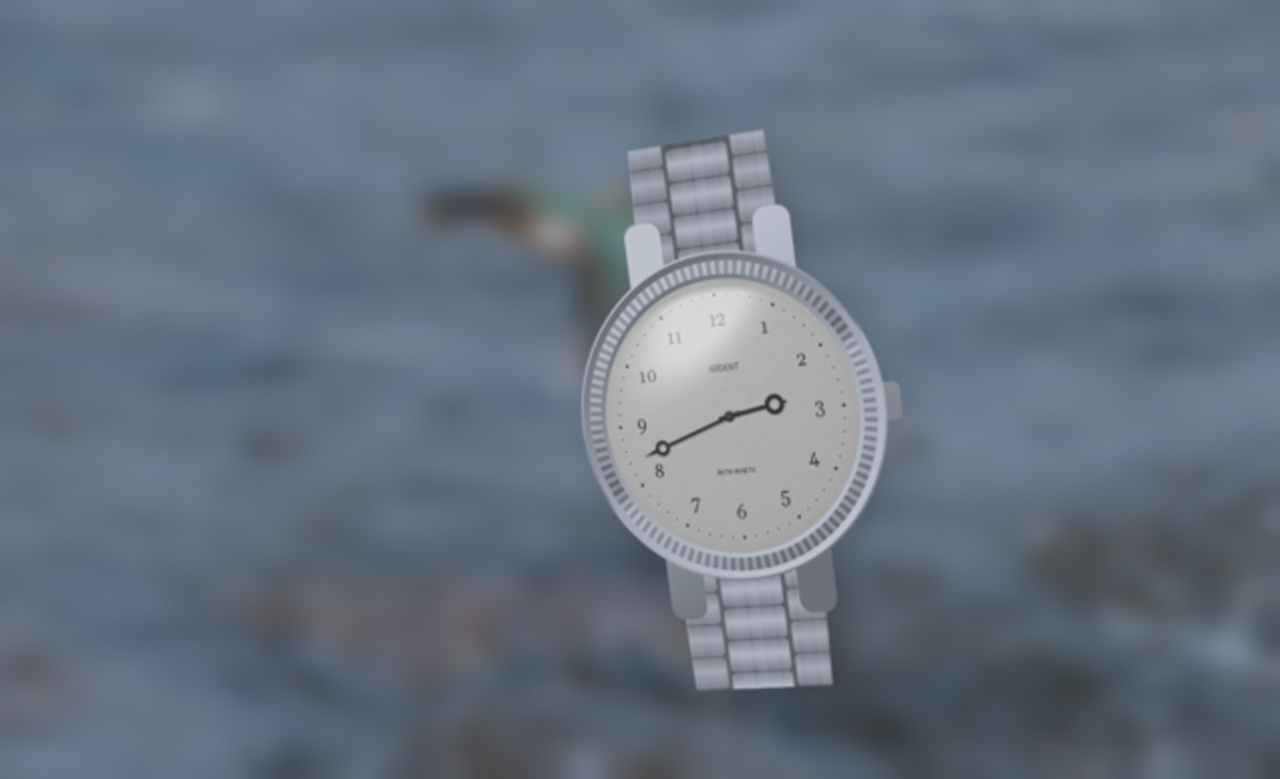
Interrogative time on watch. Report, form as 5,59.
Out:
2,42
